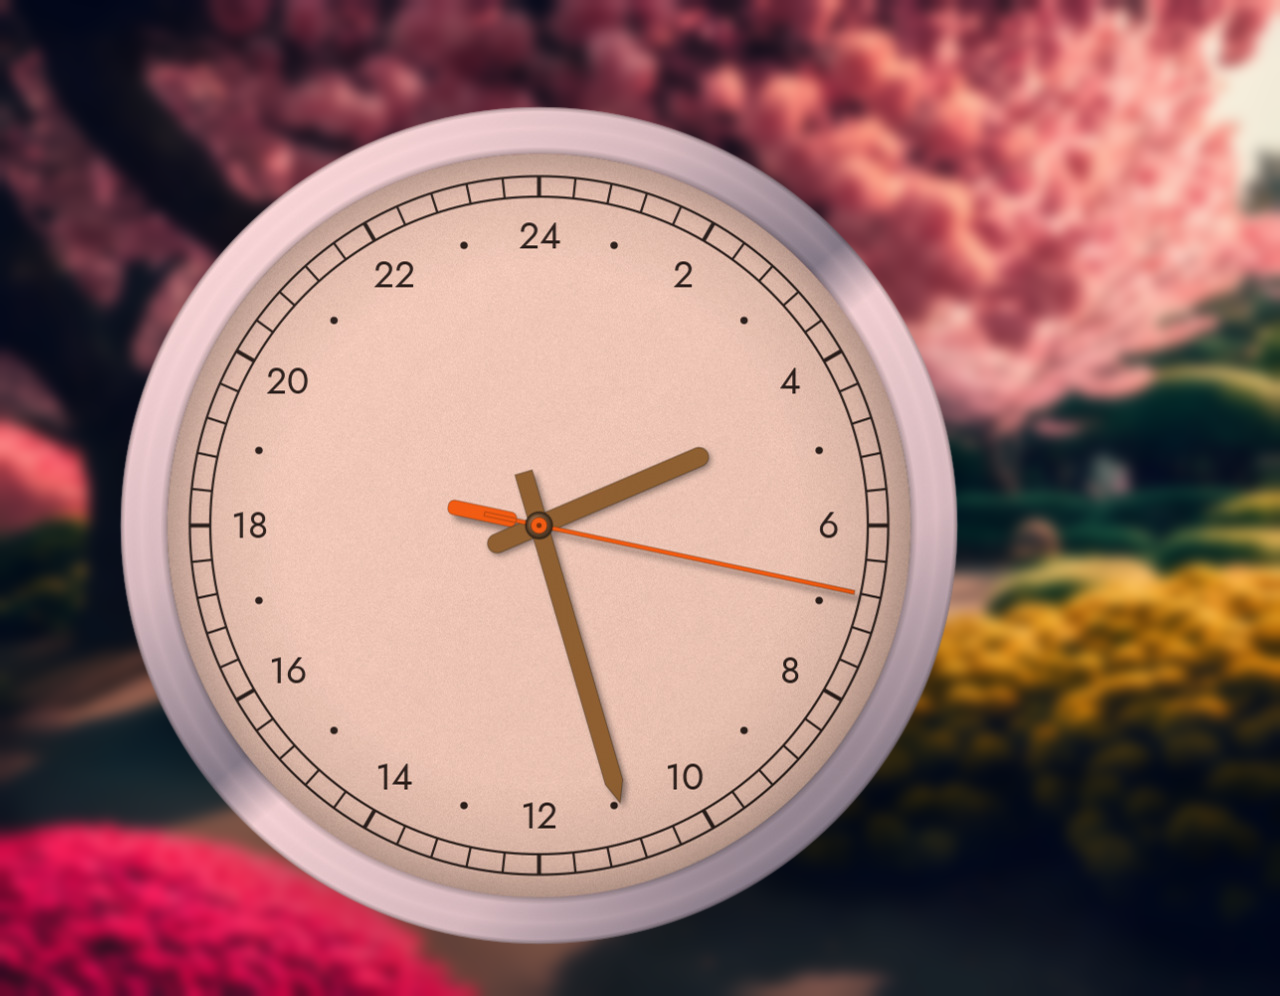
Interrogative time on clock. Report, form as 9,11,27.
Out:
4,27,17
